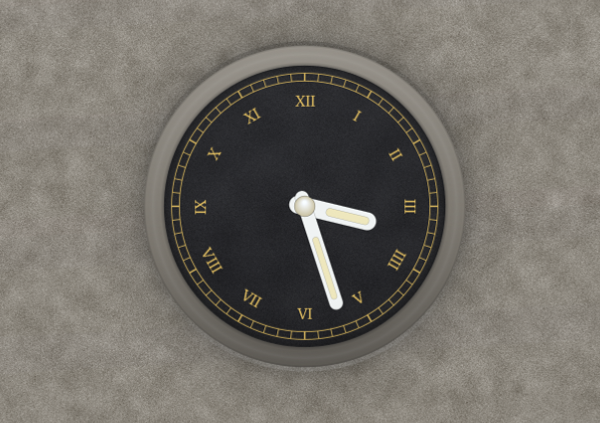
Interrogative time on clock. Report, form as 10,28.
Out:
3,27
